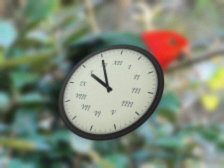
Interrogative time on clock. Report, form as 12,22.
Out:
9,55
